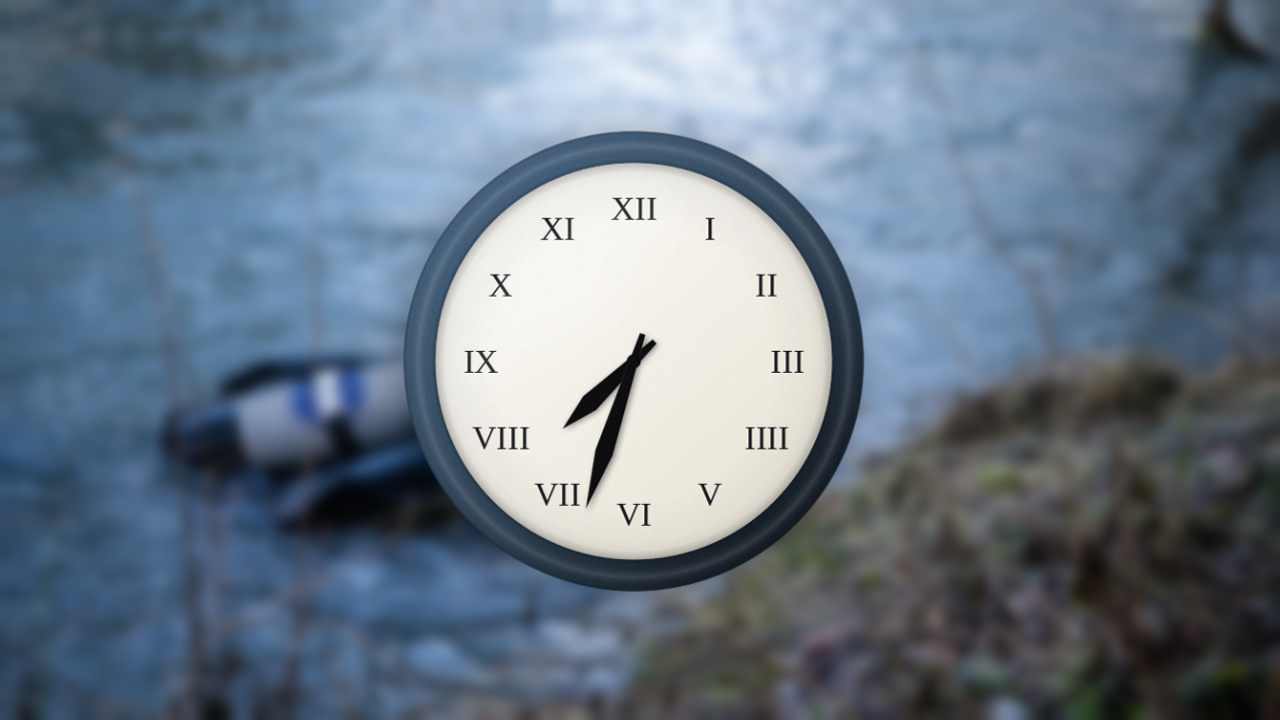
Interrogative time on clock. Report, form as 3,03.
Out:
7,33
